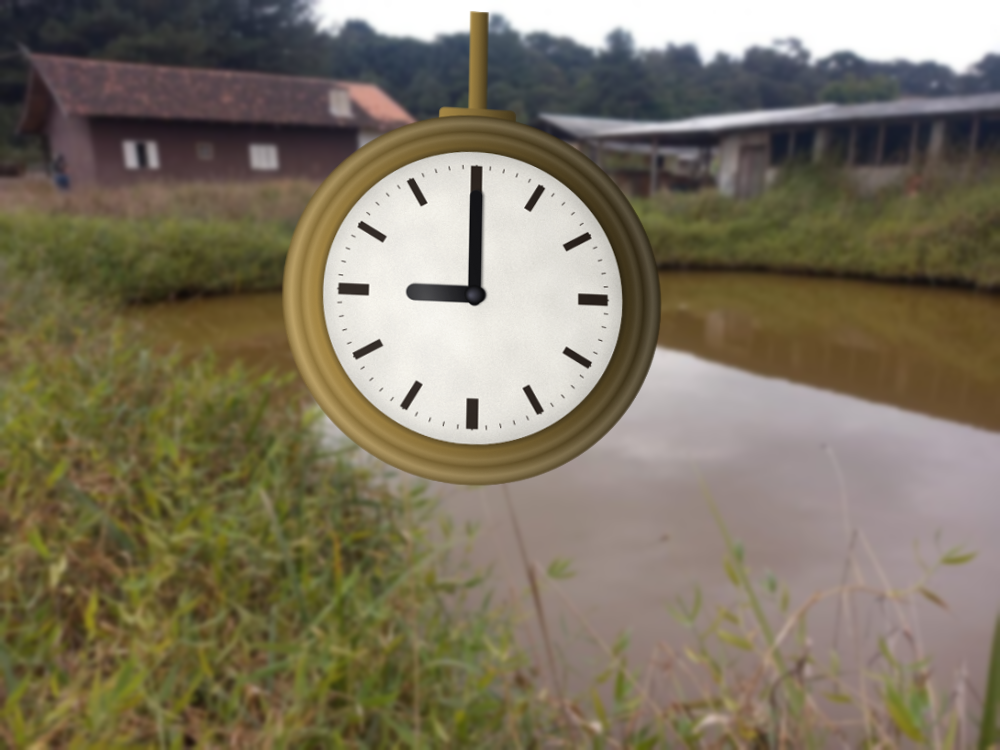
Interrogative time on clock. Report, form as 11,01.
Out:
9,00
